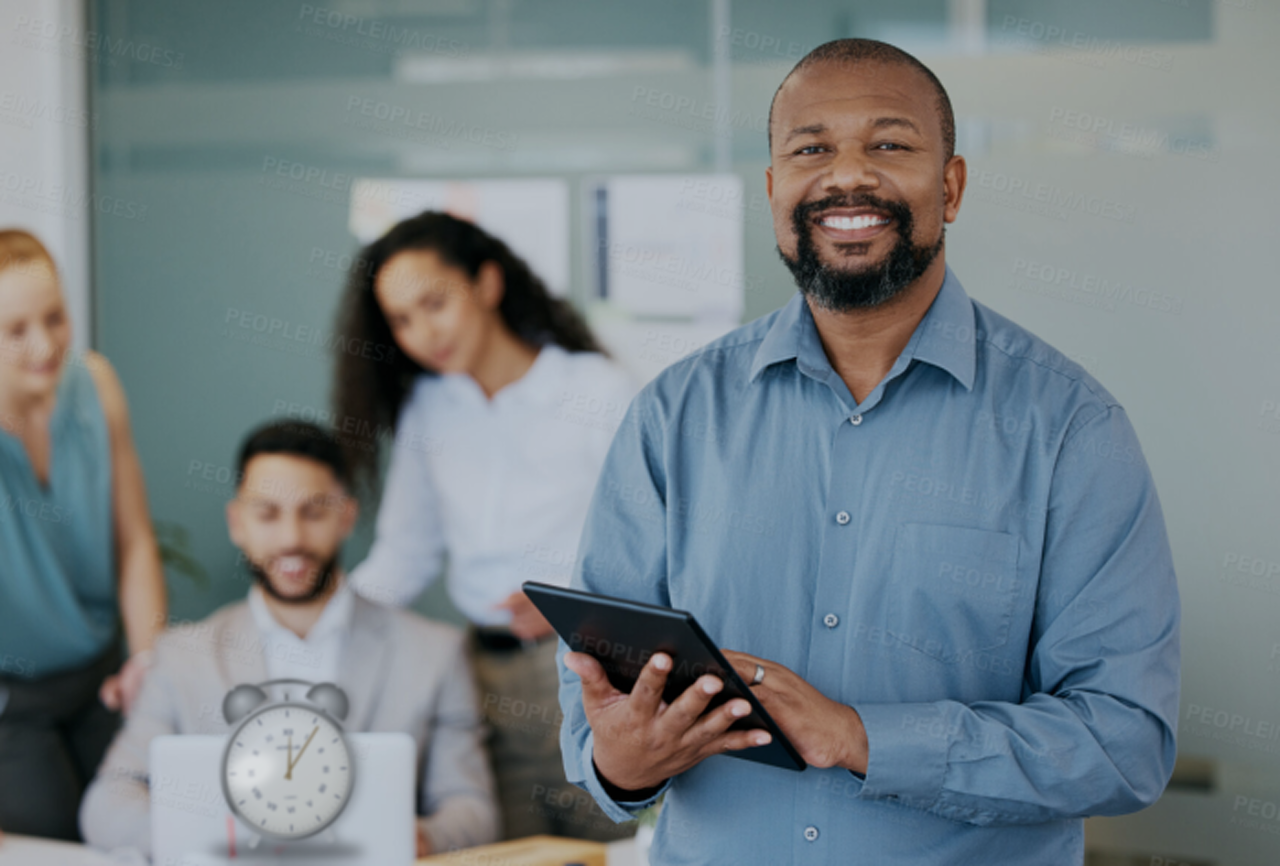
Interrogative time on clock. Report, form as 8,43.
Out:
12,06
